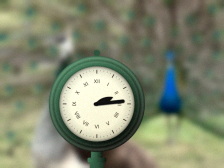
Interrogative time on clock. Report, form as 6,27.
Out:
2,14
